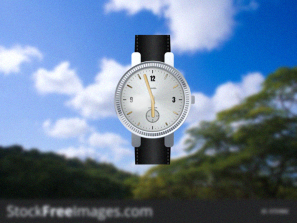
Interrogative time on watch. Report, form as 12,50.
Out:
5,57
